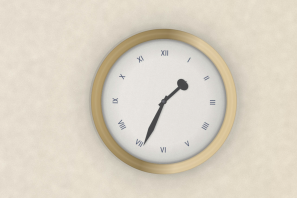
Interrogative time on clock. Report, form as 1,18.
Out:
1,34
